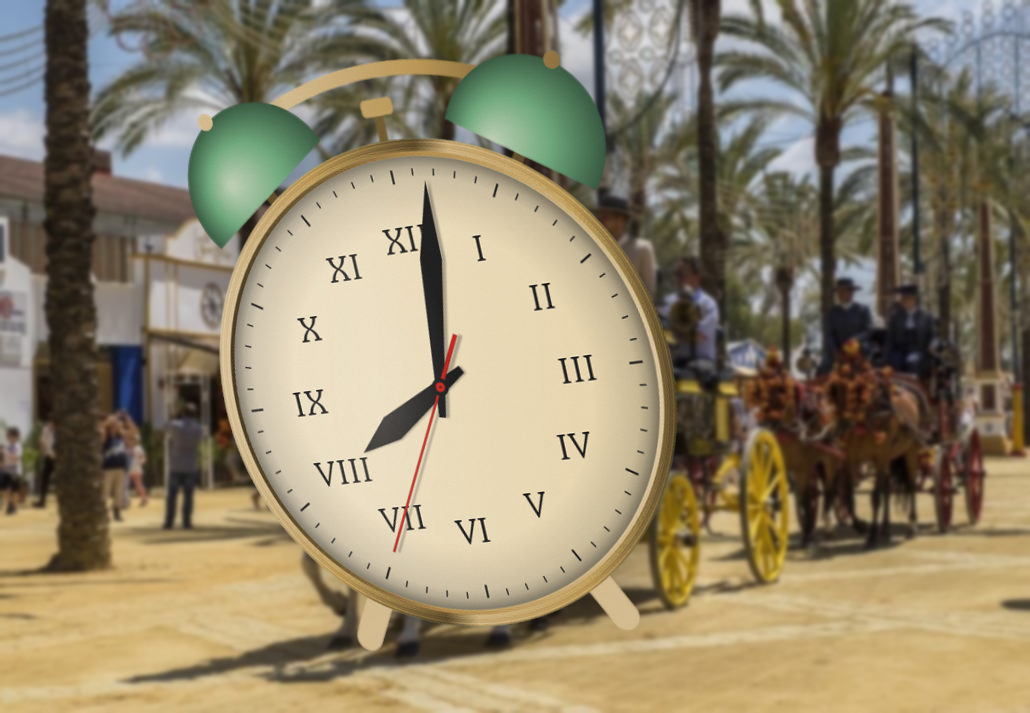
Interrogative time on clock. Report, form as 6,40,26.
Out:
8,01,35
